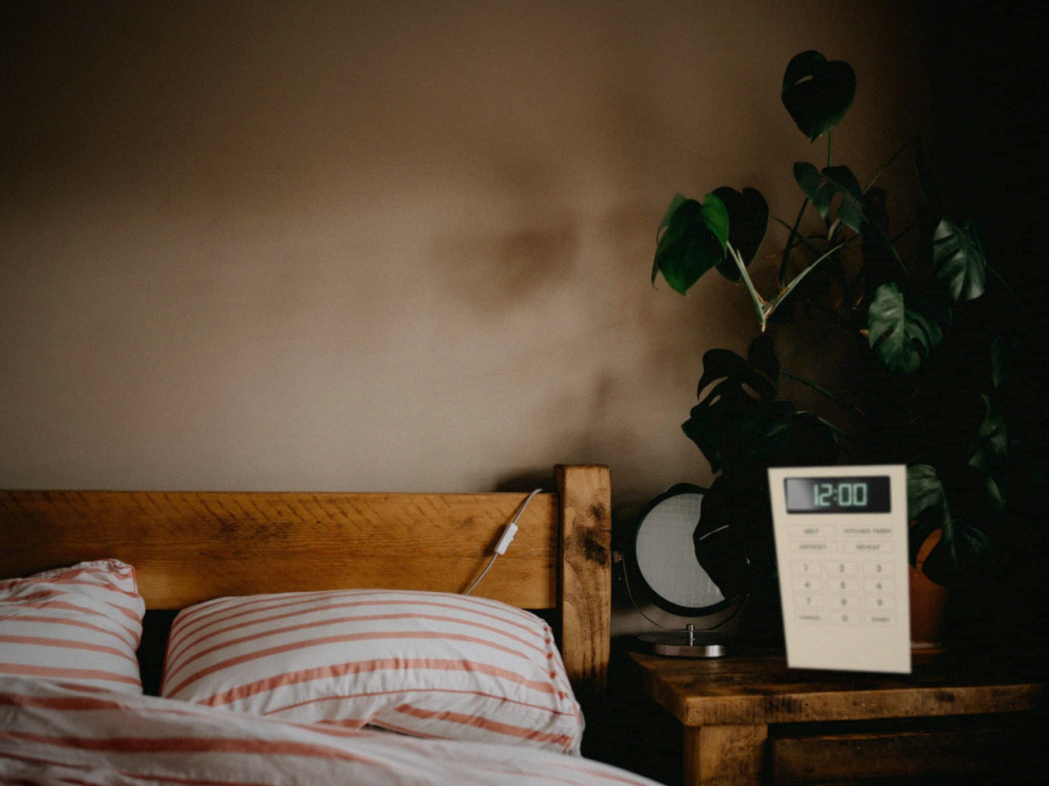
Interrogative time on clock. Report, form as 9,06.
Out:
12,00
